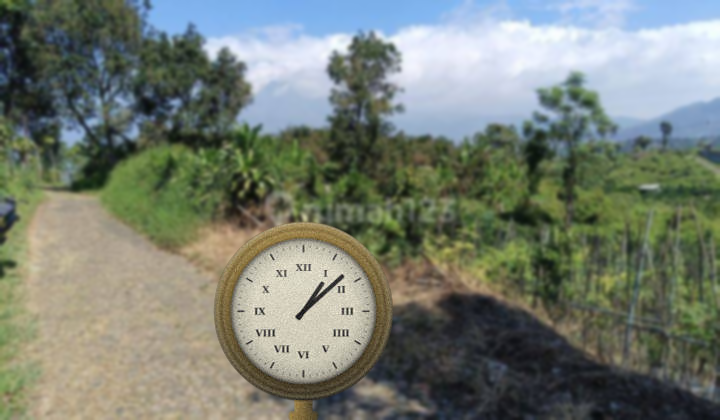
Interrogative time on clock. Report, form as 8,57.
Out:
1,08
